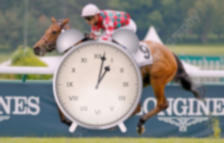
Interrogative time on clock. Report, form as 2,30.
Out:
1,02
